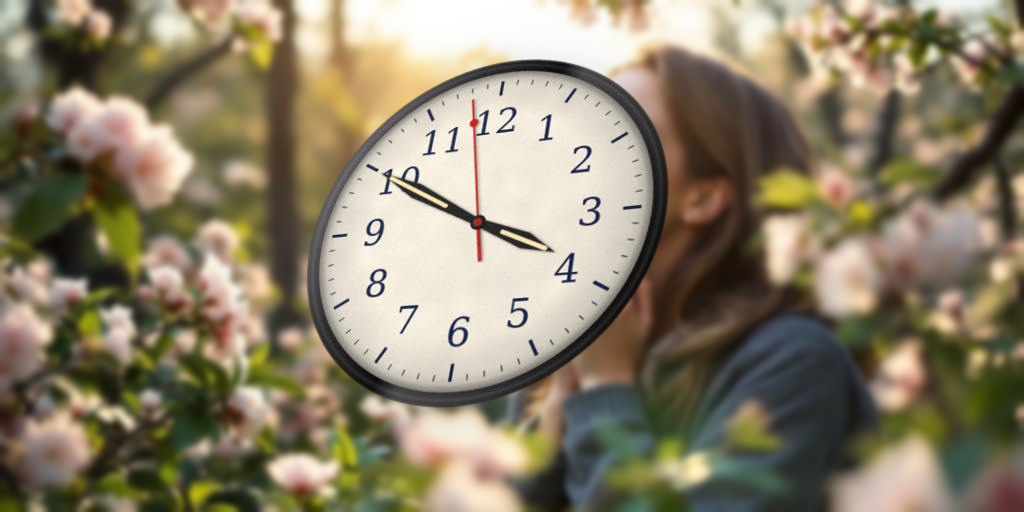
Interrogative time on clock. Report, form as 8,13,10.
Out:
3,49,58
